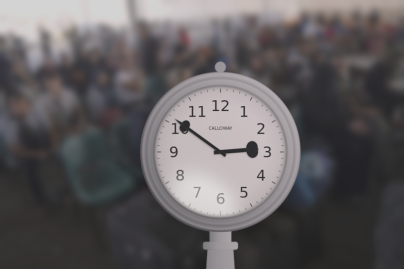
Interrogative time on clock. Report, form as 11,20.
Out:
2,51
